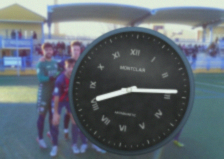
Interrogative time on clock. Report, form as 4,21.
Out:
8,14
